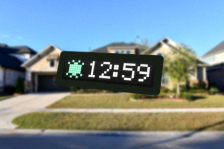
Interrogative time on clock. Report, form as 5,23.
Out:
12,59
